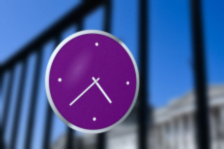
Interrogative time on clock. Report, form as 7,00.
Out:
4,38
